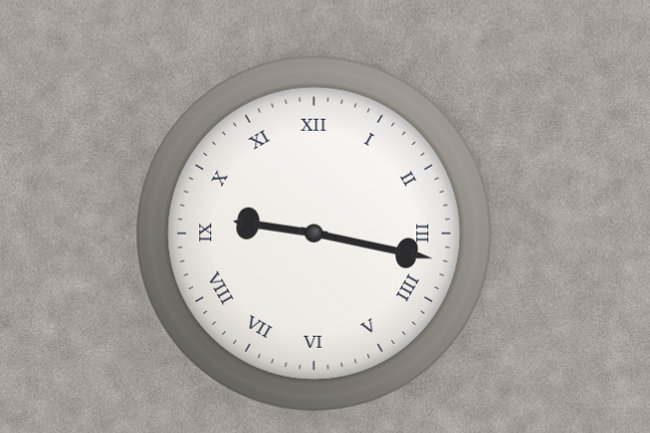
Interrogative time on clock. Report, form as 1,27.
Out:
9,17
